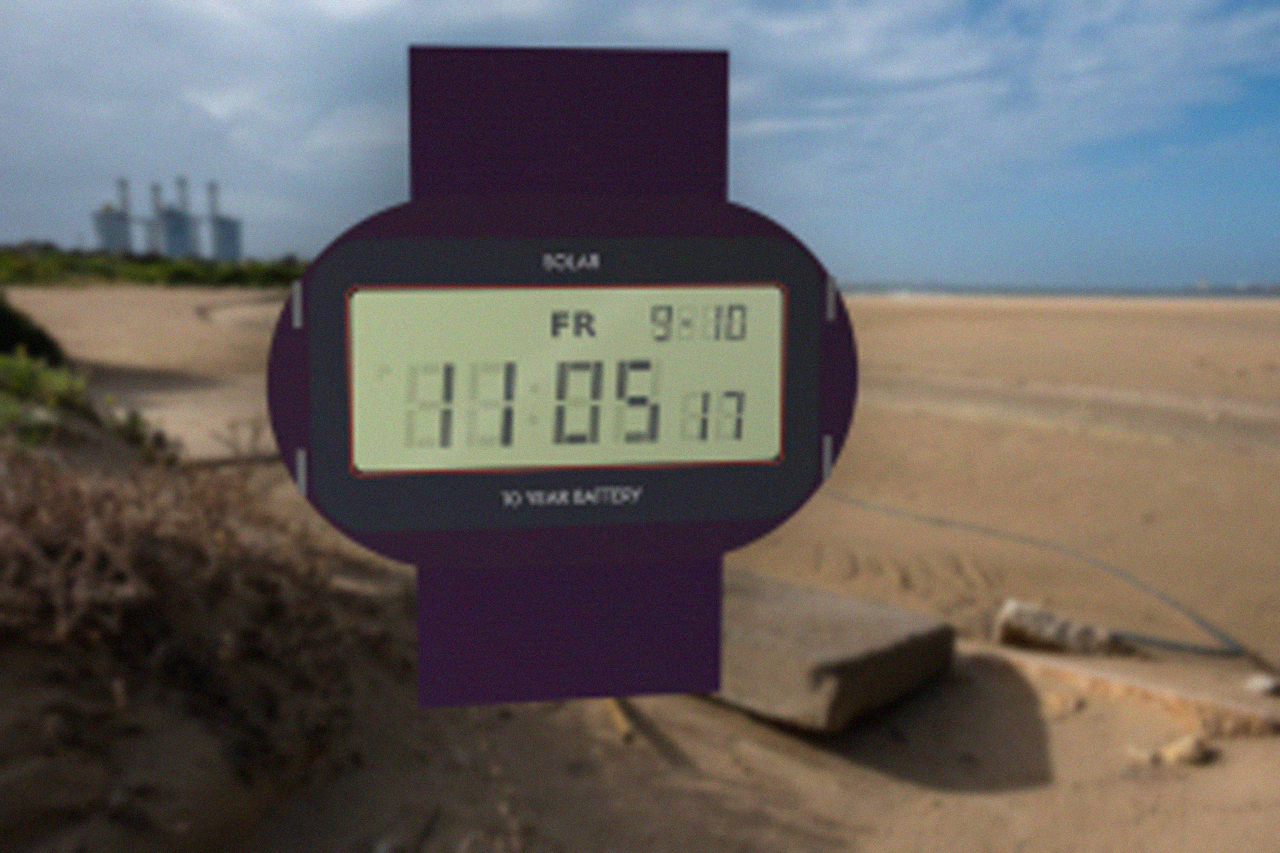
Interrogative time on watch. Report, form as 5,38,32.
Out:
11,05,17
